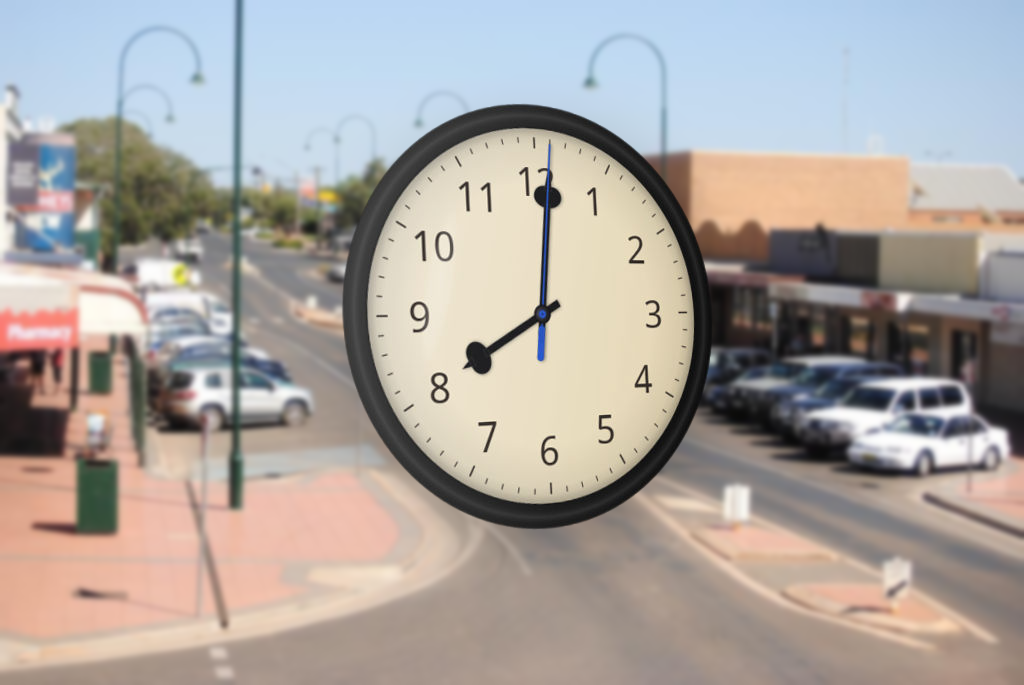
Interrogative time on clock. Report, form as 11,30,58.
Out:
8,01,01
